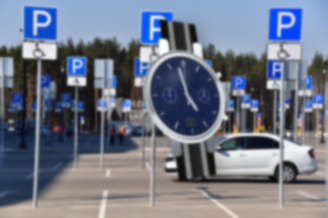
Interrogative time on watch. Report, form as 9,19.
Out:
4,58
